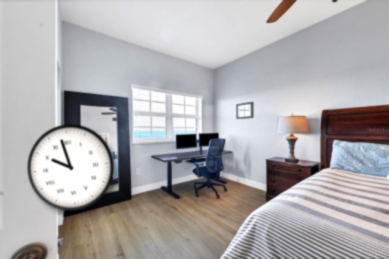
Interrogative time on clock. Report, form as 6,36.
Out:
9,58
